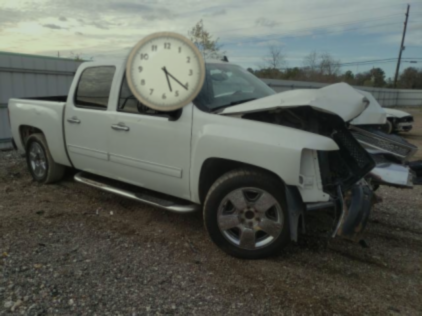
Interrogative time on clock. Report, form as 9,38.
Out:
5,21
